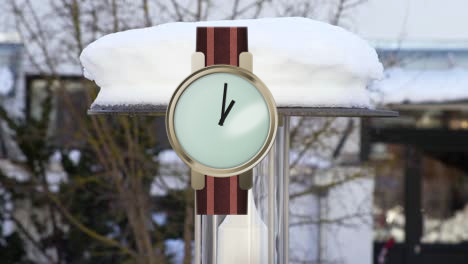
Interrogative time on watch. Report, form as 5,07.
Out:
1,01
